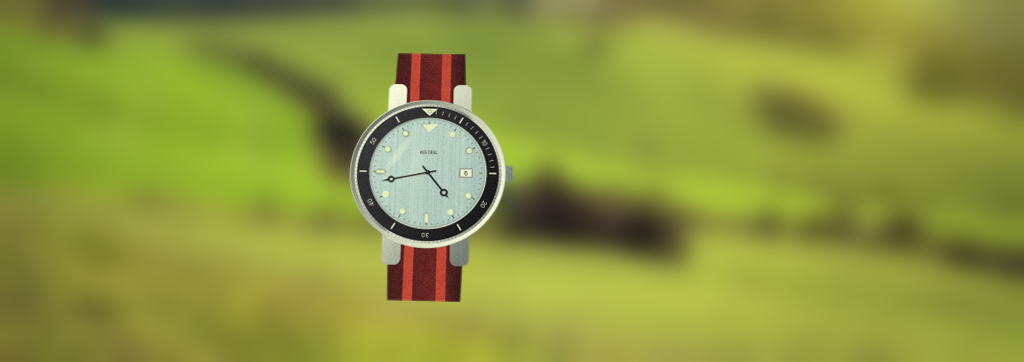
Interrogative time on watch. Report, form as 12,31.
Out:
4,43
